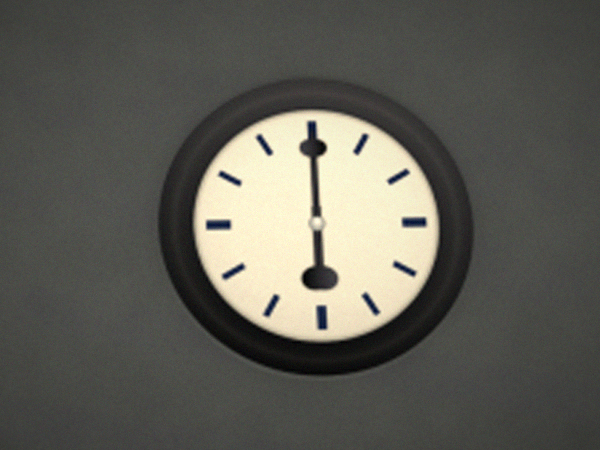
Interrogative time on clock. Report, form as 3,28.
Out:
6,00
